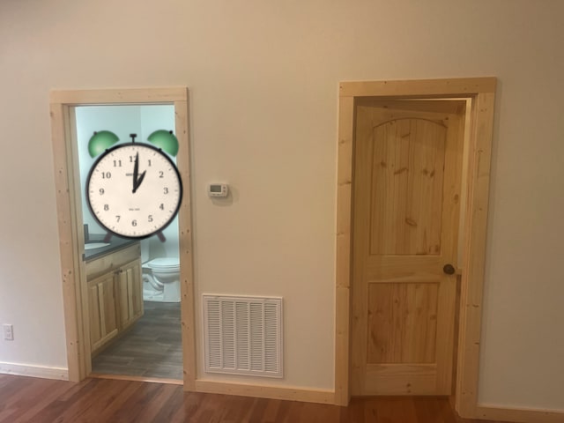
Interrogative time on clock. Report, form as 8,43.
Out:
1,01
